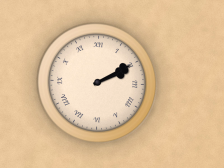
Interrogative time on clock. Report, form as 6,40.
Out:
2,10
